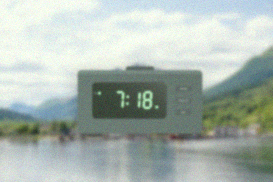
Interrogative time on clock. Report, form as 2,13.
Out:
7,18
